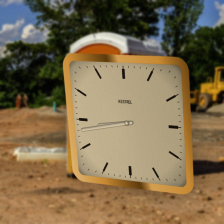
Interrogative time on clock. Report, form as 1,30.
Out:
8,43
